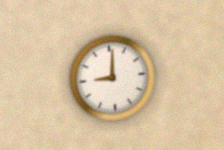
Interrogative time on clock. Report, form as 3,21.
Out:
9,01
